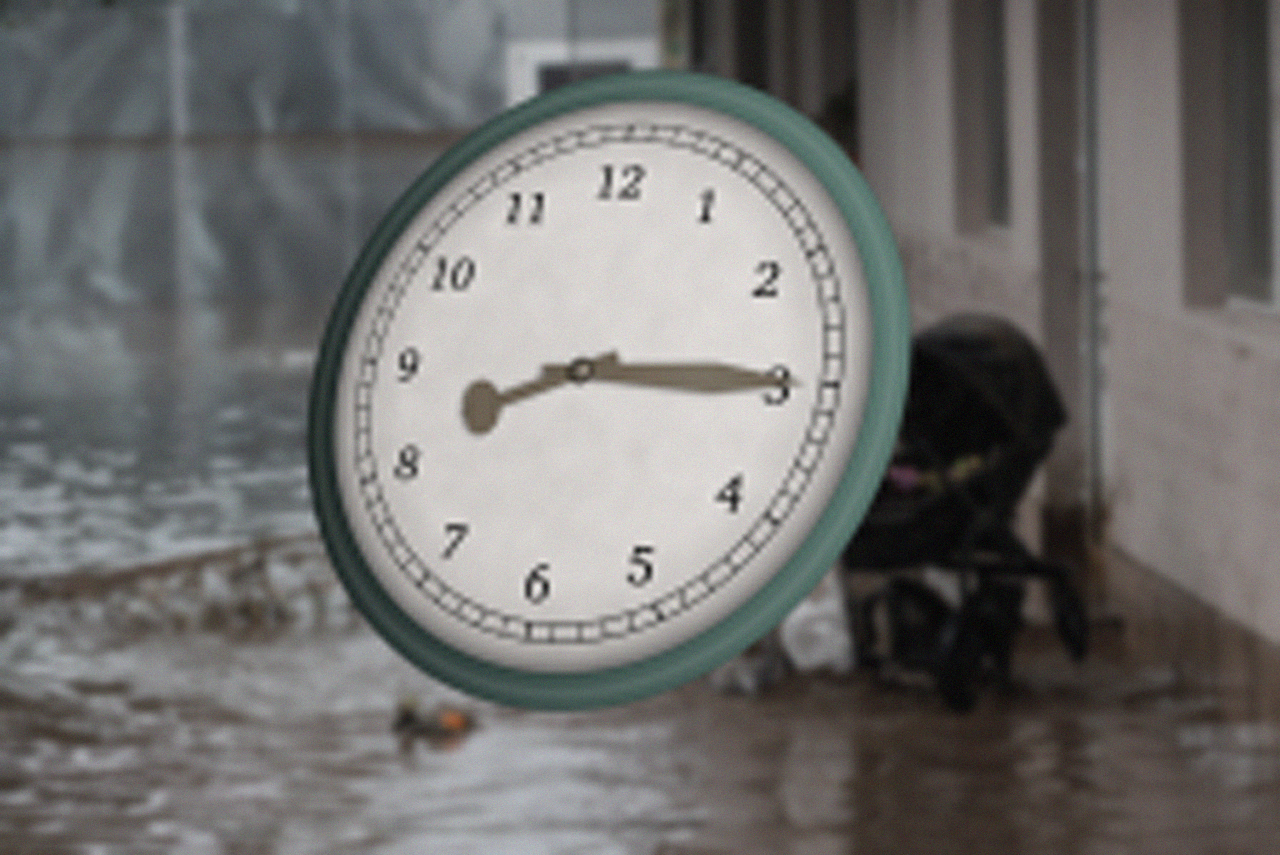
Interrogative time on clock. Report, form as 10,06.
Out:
8,15
